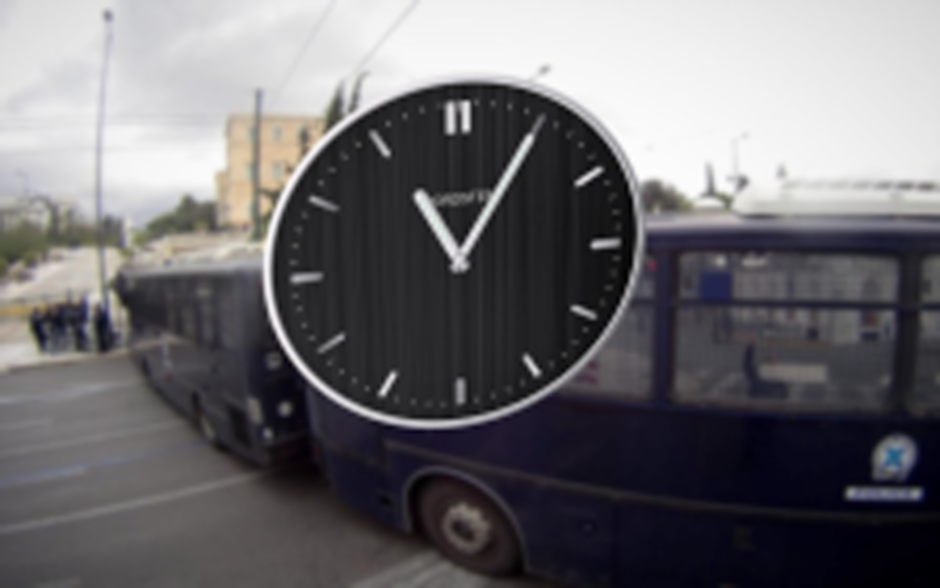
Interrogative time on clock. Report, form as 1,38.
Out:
11,05
